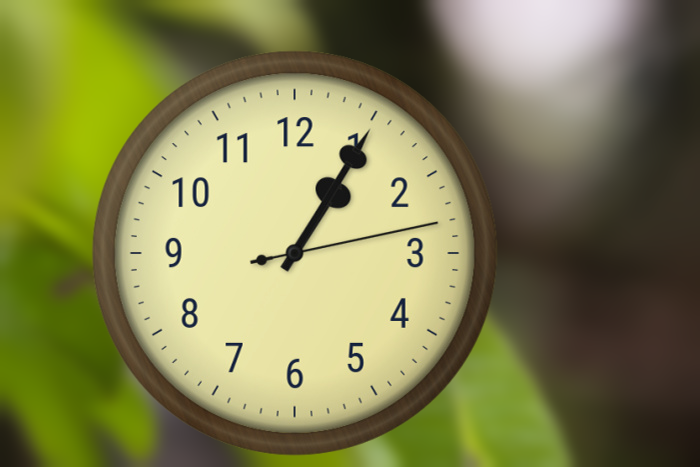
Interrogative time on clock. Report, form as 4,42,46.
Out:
1,05,13
